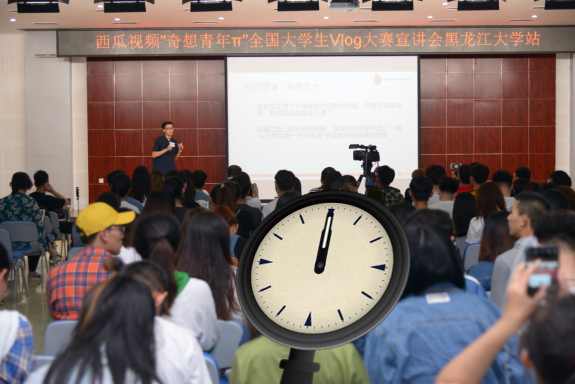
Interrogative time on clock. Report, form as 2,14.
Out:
12,00
